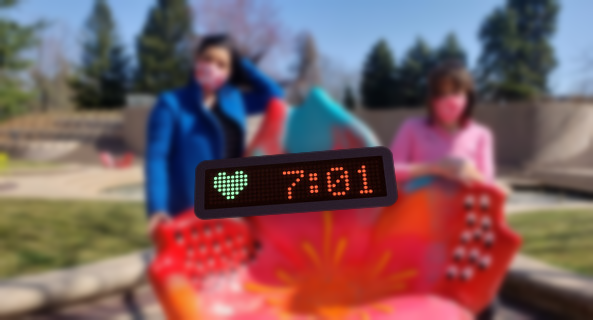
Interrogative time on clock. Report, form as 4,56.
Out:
7,01
